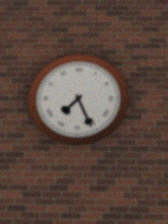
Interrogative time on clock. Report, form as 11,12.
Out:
7,26
